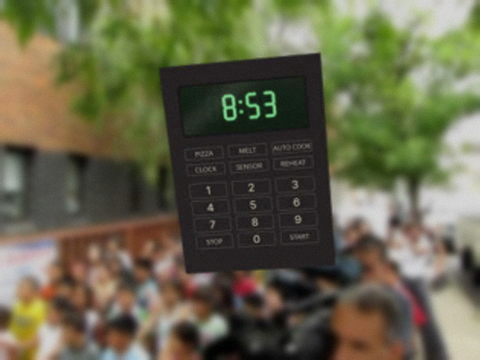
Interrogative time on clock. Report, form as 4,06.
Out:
8,53
